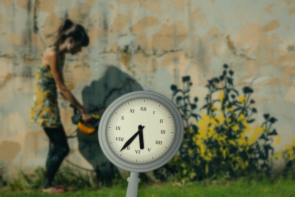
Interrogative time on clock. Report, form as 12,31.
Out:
5,36
